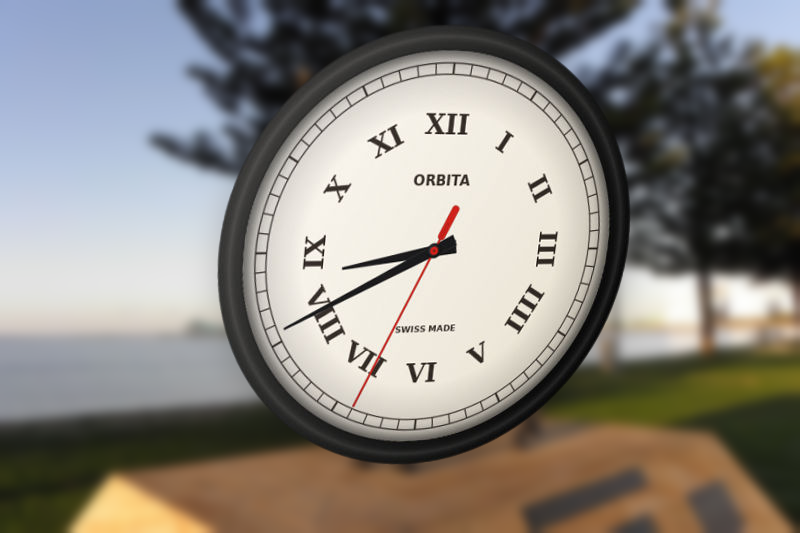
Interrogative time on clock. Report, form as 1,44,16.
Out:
8,40,34
